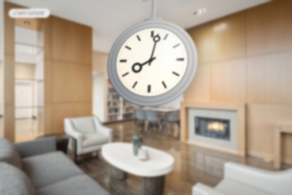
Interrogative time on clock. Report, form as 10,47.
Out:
8,02
